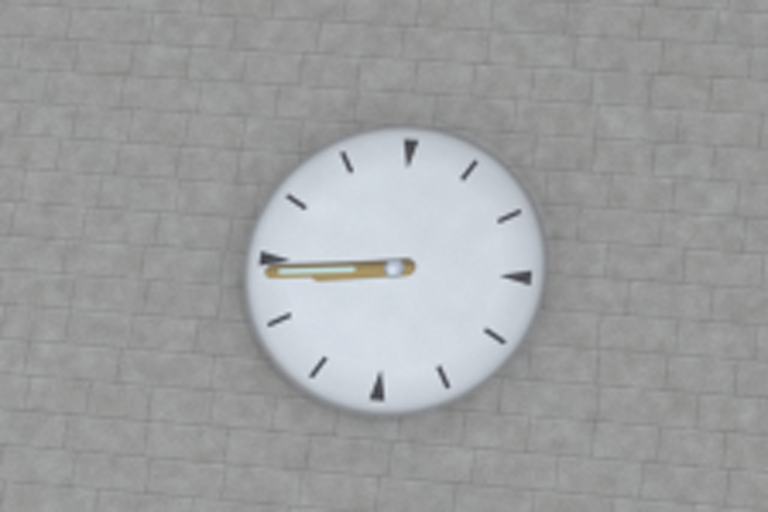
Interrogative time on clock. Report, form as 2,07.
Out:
8,44
